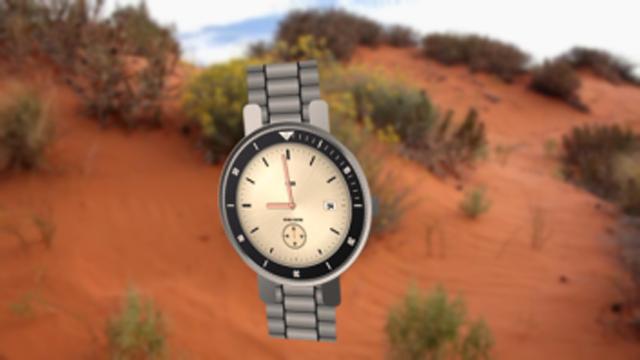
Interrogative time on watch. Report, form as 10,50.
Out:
8,59
